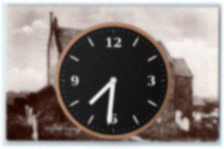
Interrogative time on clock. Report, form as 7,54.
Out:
7,31
